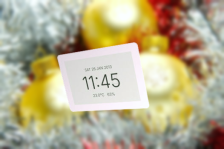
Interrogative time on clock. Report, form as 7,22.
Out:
11,45
